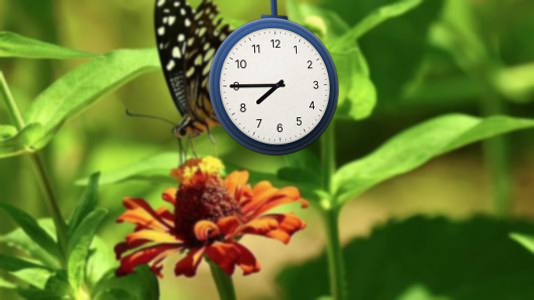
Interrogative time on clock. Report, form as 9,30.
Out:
7,45
